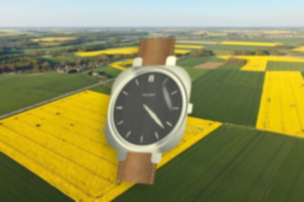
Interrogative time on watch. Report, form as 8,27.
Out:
4,22
